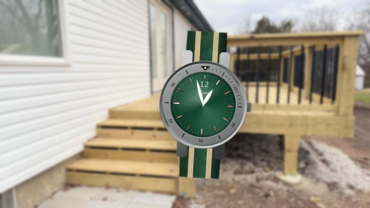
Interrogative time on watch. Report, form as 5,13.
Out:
12,57
